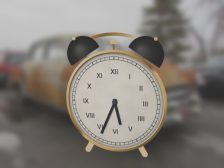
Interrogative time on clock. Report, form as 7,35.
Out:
5,34
